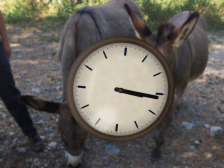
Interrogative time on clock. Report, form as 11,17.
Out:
3,16
